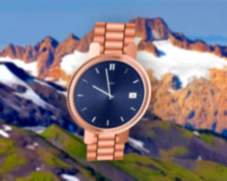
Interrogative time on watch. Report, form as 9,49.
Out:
9,58
